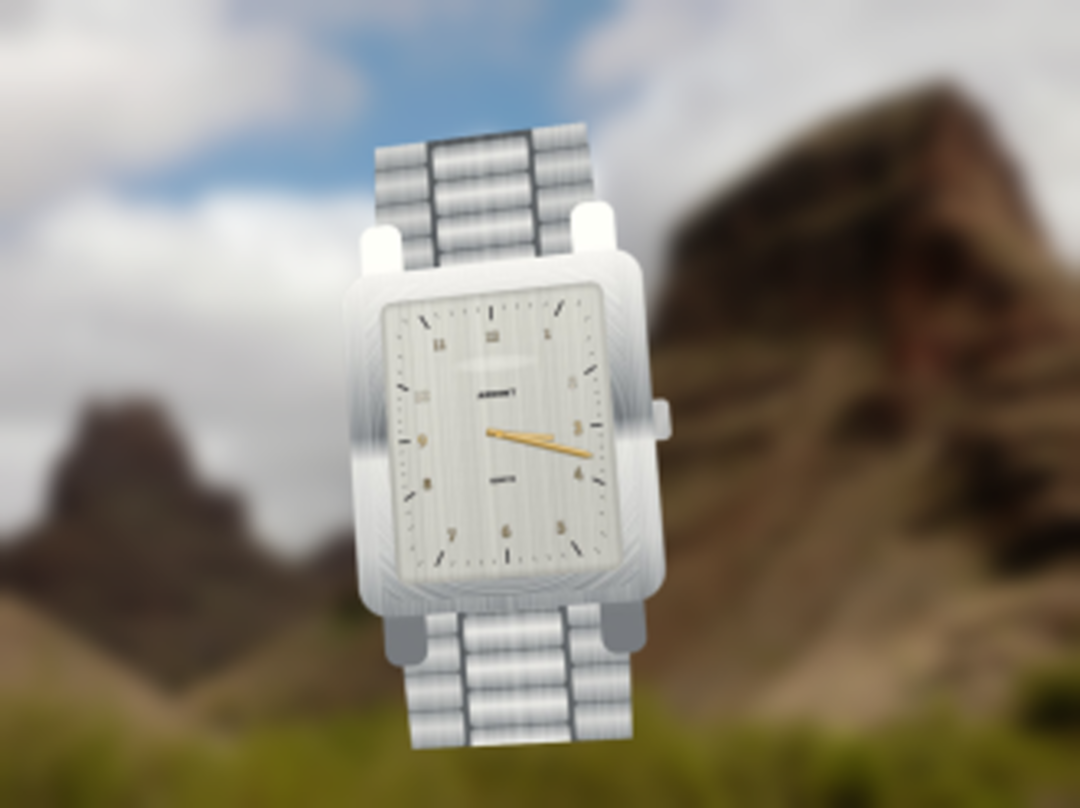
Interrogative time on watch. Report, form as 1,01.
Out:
3,18
